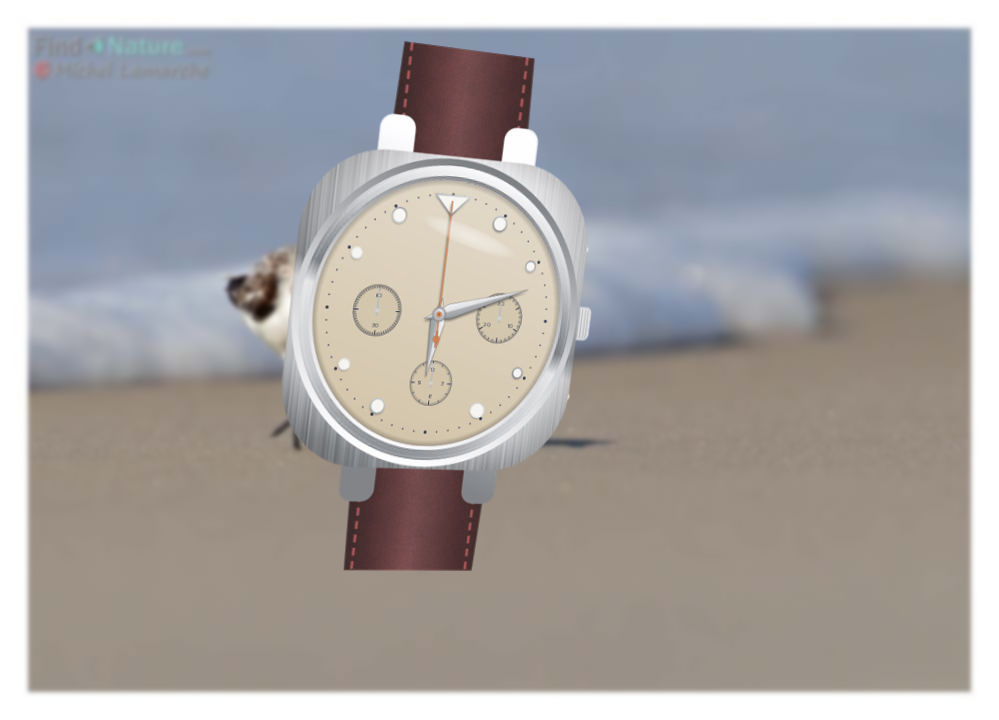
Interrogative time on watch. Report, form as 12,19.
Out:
6,12
